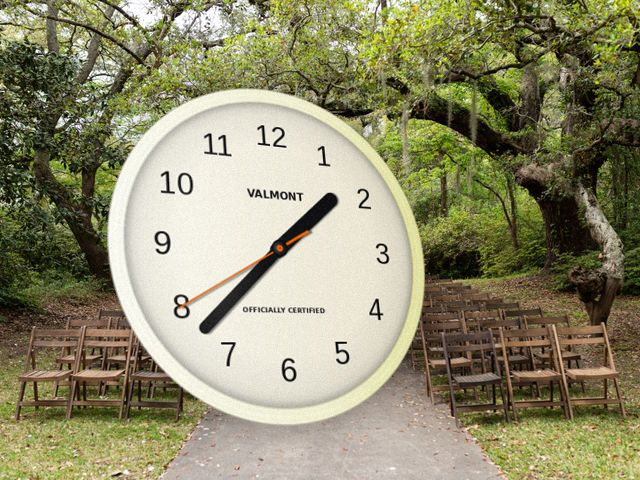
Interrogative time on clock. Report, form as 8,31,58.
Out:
1,37,40
